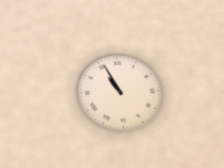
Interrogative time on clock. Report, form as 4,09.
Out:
10,56
